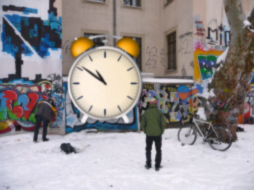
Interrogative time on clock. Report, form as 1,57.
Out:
10,51
